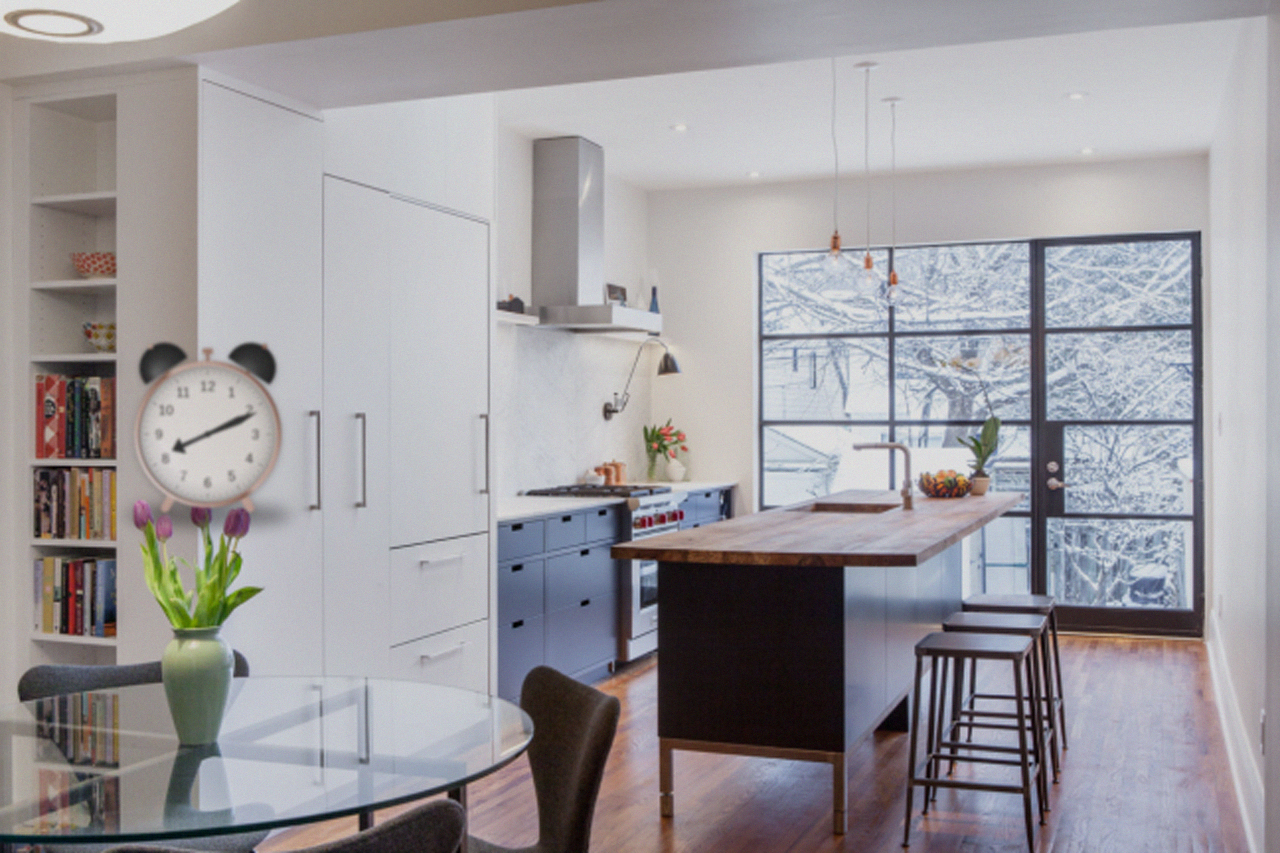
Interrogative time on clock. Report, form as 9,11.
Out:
8,11
